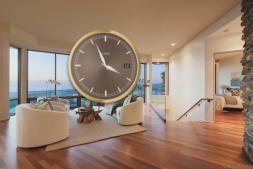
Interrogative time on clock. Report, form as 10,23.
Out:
3,56
